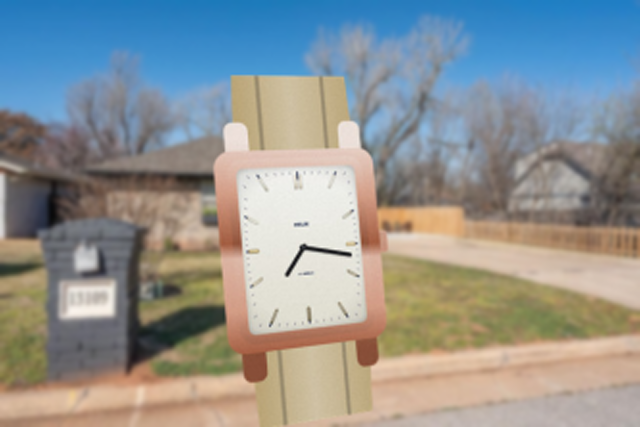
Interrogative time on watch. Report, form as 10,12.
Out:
7,17
